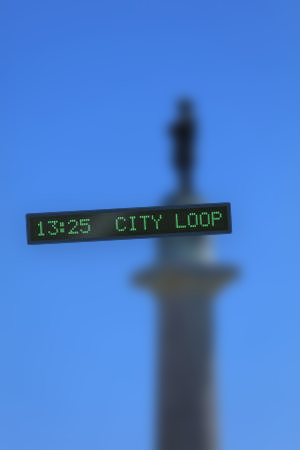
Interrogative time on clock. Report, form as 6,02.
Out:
13,25
